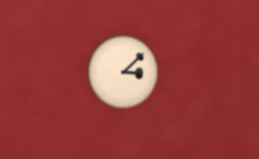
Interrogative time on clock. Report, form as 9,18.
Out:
3,08
